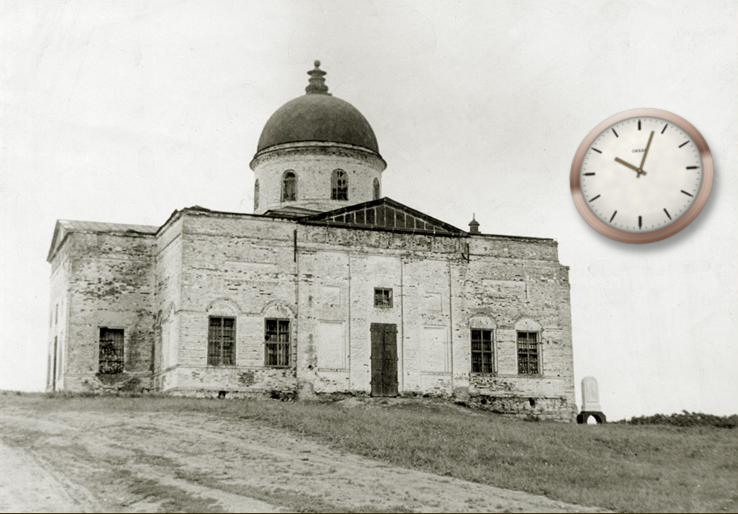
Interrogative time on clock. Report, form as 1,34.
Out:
10,03
